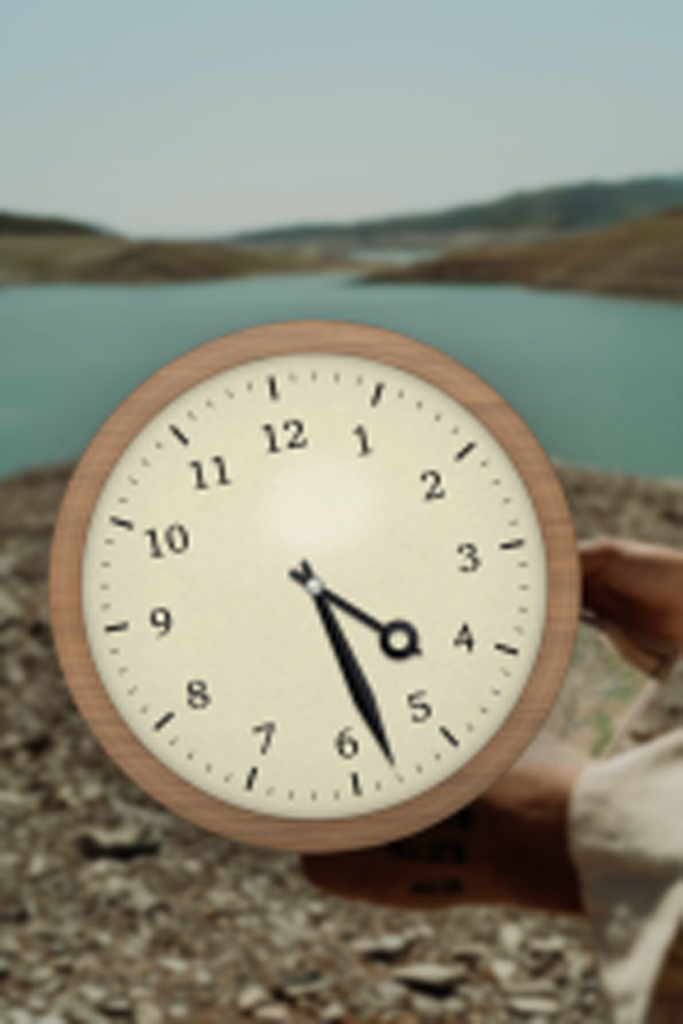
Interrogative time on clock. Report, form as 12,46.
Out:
4,28
